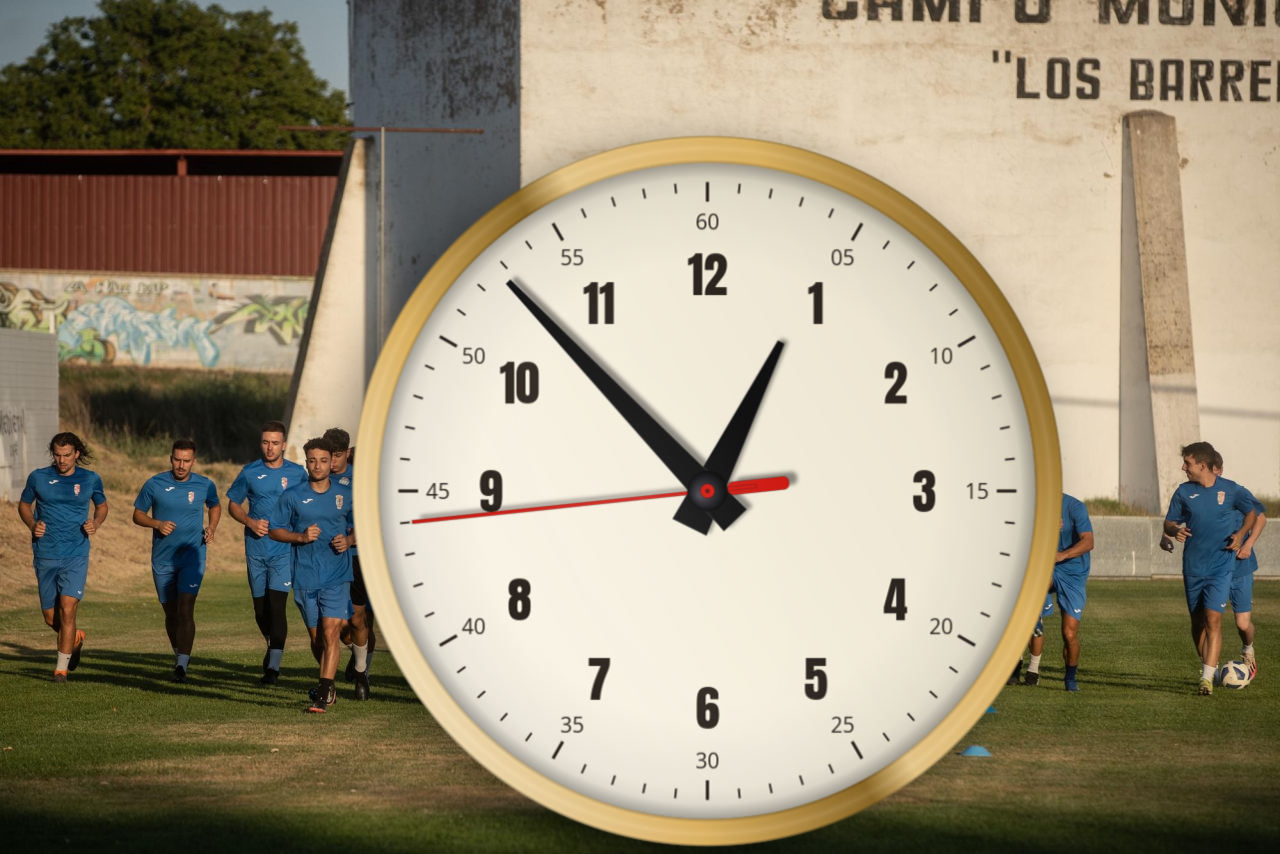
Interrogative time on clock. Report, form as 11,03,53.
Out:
12,52,44
